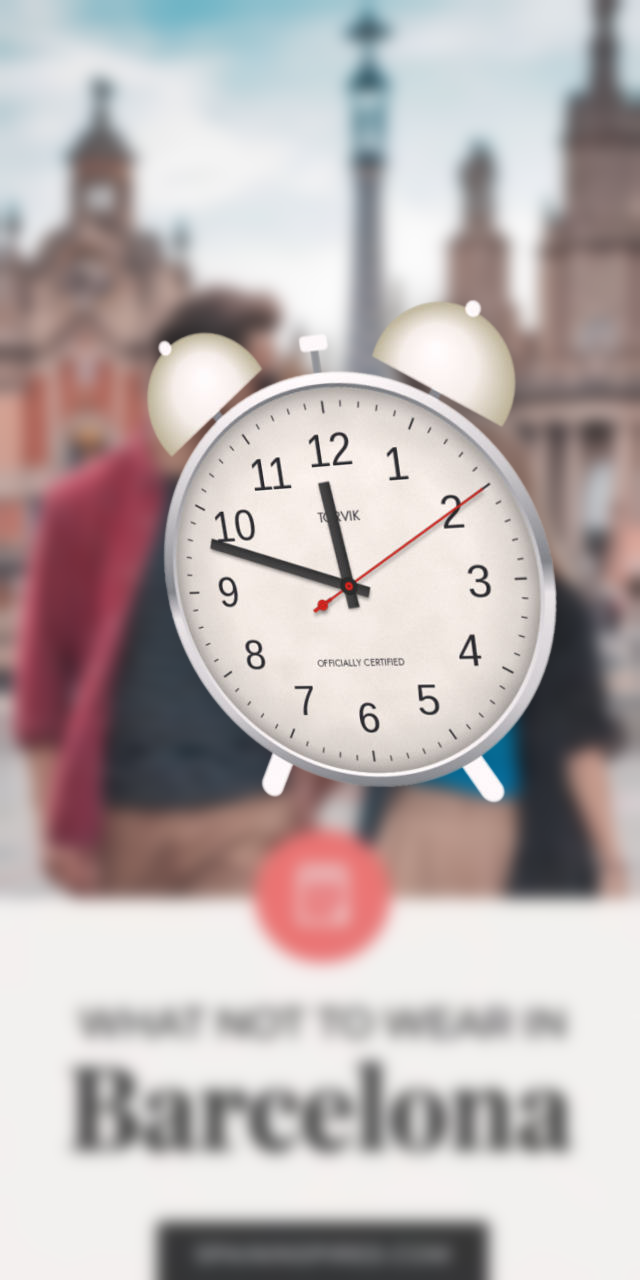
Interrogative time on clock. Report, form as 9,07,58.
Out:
11,48,10
